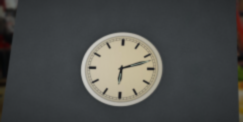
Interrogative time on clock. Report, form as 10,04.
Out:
6,12
